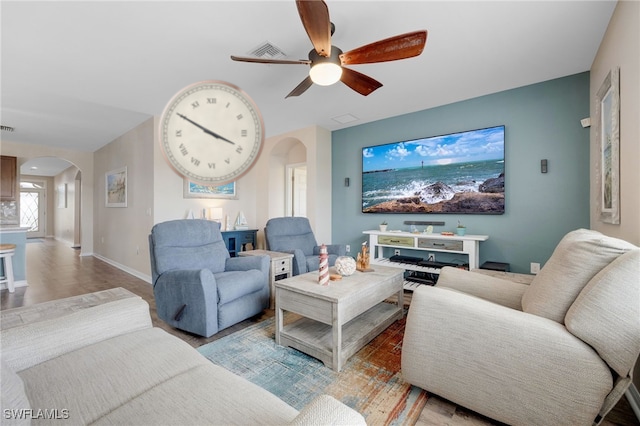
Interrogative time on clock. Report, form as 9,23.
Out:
3,50
